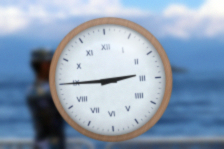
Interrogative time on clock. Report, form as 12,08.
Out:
2,45
